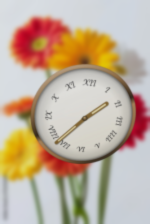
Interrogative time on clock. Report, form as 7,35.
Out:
1,37
